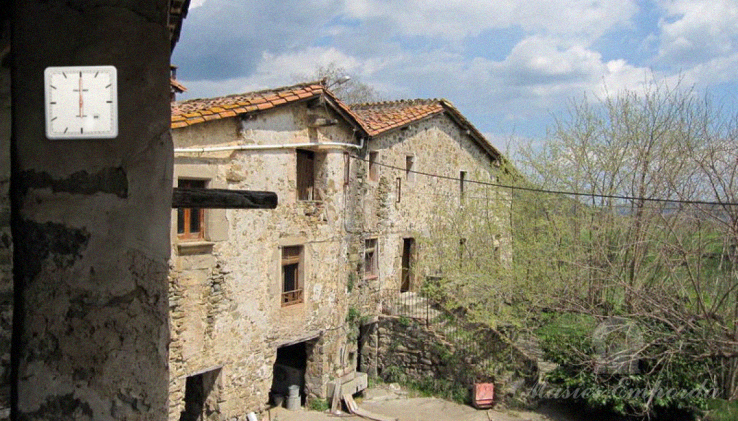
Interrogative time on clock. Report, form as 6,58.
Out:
6,00
